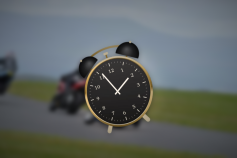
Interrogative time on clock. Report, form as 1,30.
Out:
1,56
